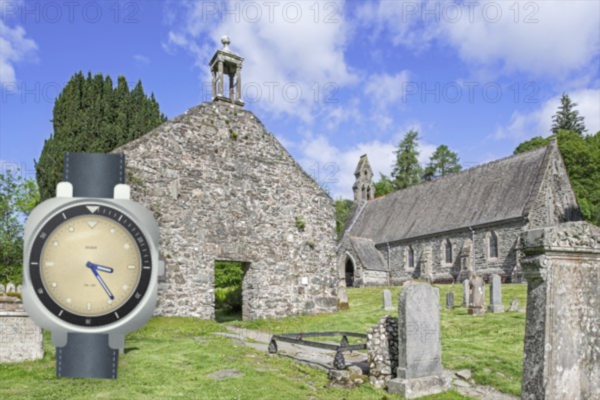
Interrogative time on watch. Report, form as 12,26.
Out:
3,24
